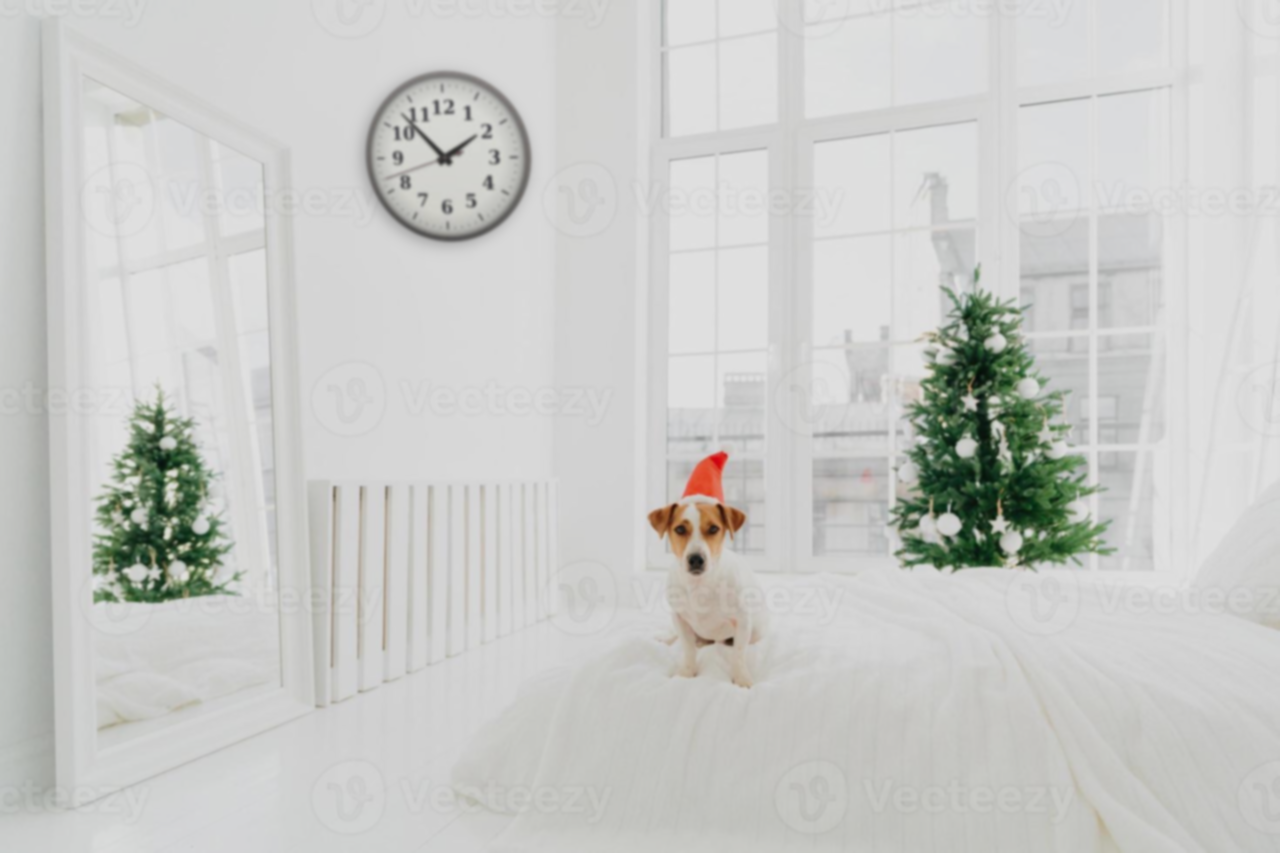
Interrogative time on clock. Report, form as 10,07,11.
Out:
1,52,42
